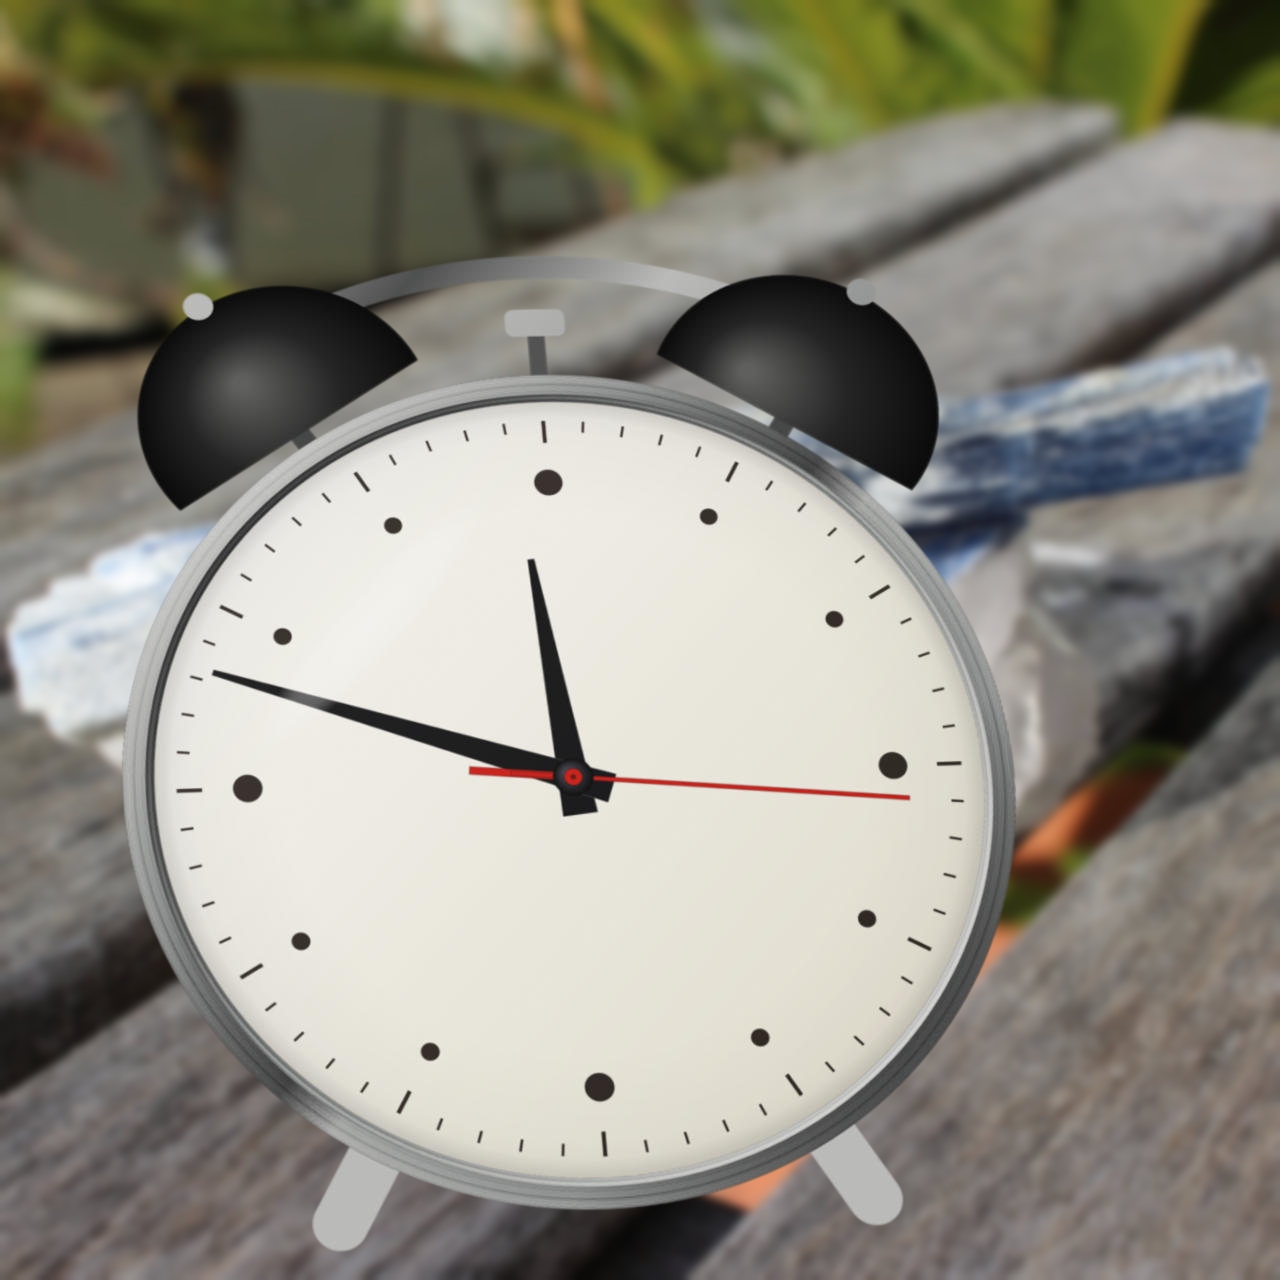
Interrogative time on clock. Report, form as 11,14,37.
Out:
11,48,16
